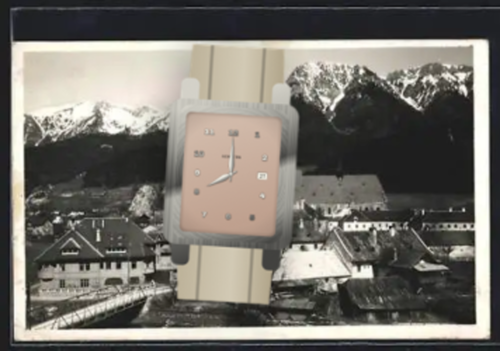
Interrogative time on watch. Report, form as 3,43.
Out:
8,00
